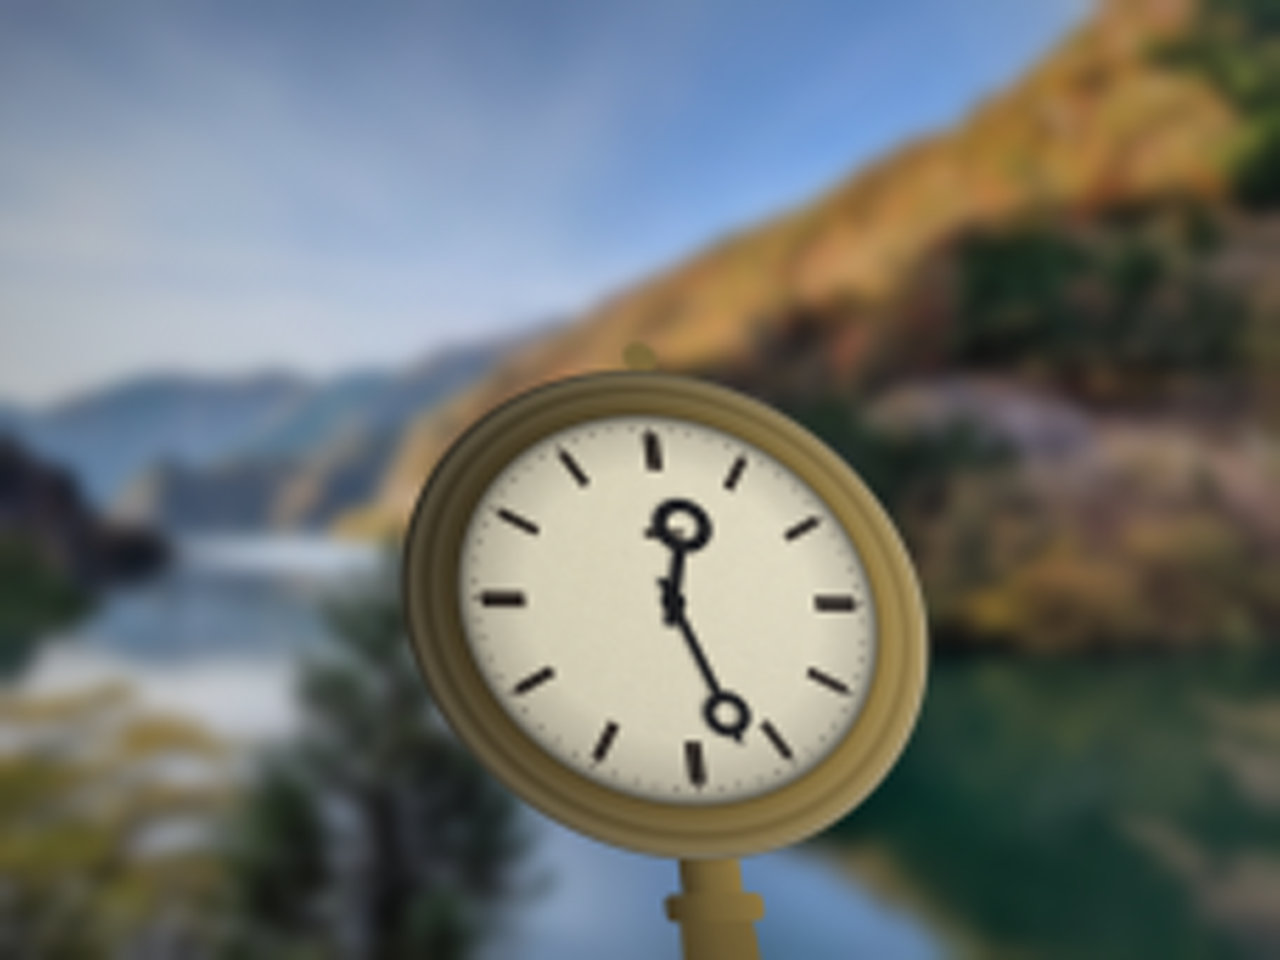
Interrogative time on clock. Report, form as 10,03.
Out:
12,27
